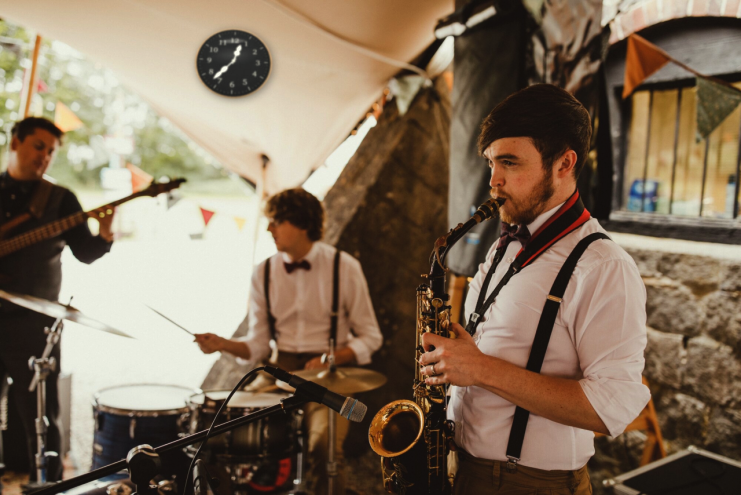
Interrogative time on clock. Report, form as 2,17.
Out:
12,37
